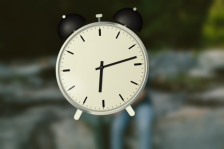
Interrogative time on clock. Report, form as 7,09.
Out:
6,13
